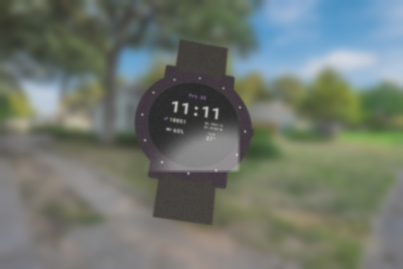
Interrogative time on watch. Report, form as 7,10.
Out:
11,11
